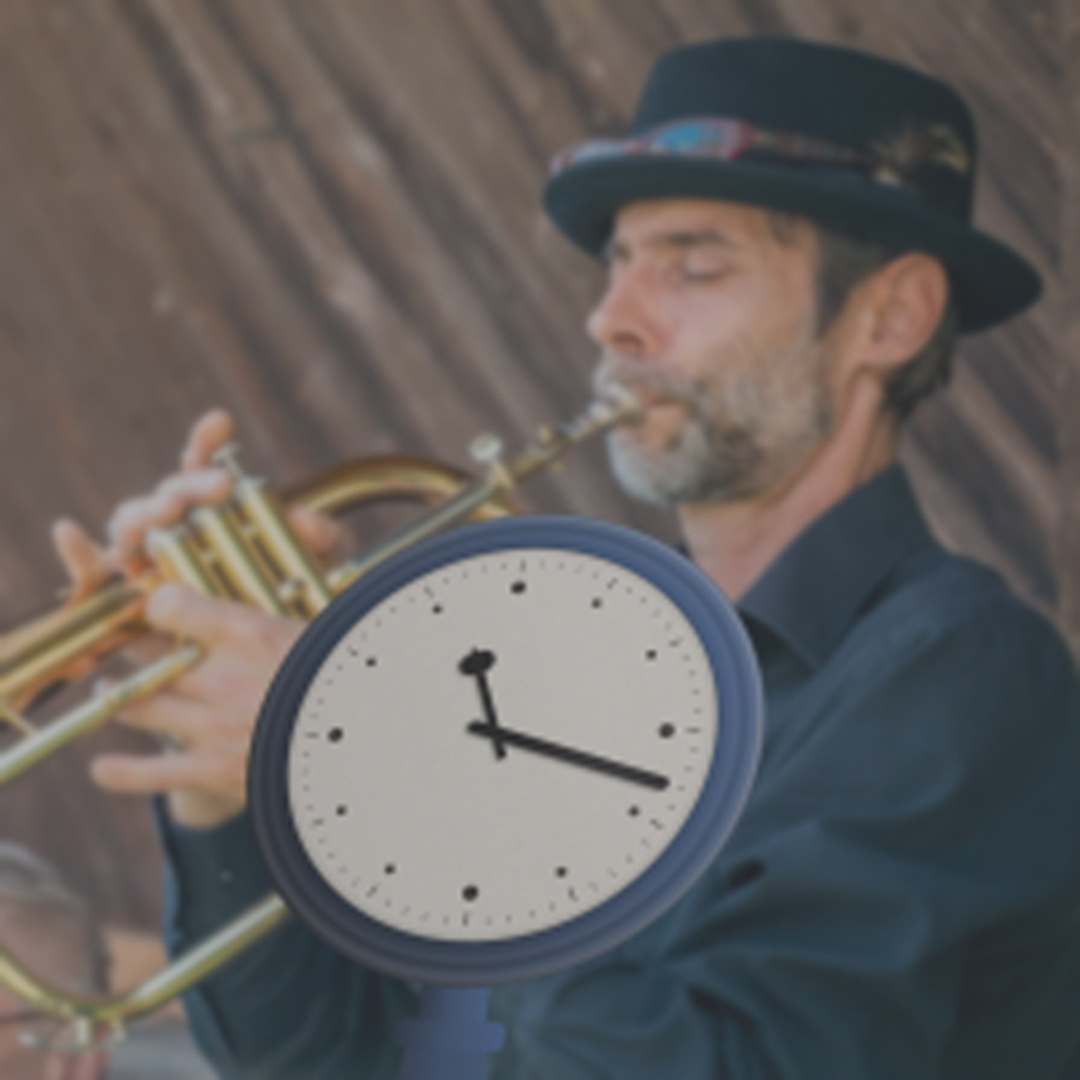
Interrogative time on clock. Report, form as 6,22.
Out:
11,18
